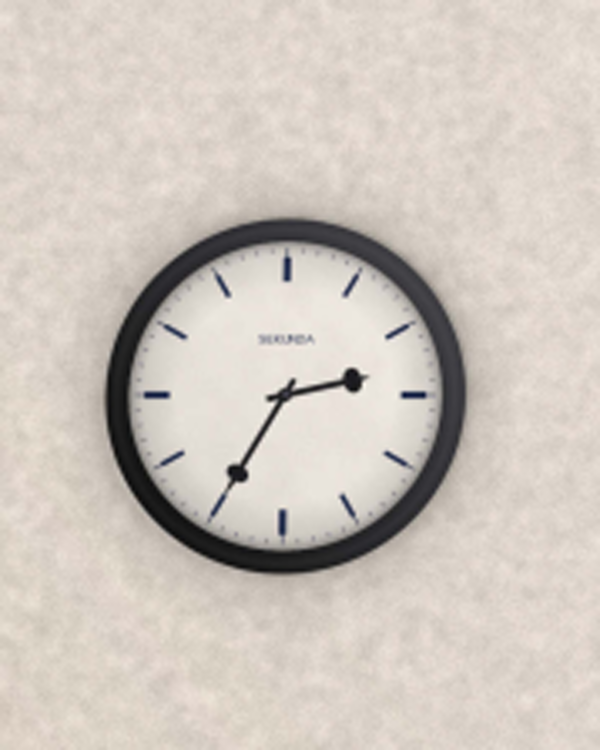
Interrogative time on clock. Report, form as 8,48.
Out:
2,35
